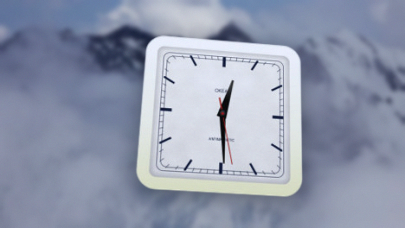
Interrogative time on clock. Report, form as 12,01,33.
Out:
12,29,28
